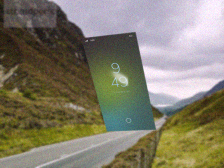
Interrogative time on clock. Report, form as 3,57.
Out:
9,49
